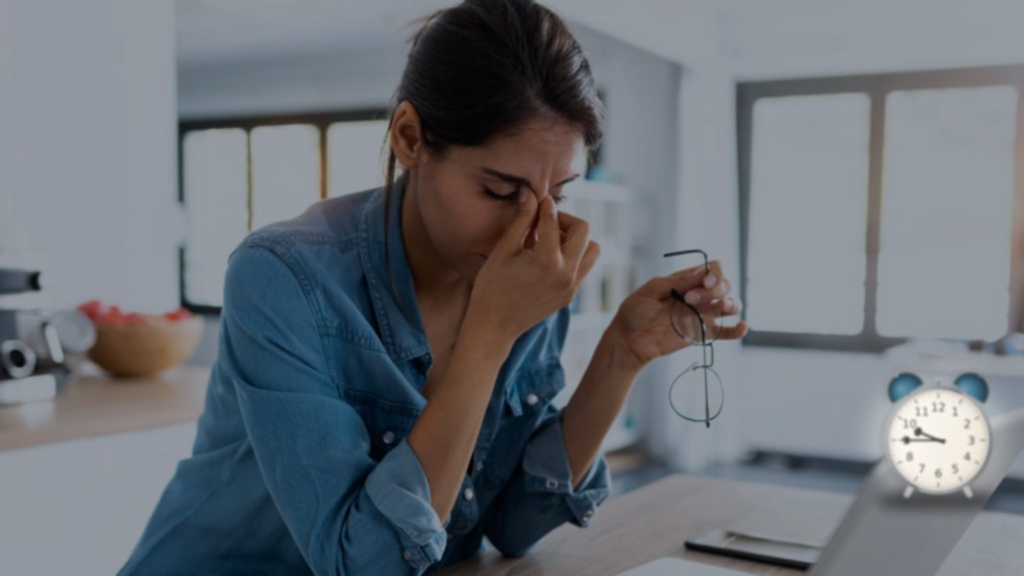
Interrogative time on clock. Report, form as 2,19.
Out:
9,45
